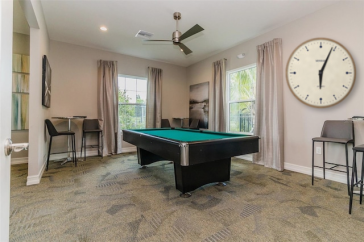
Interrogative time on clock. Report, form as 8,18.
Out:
6,04
